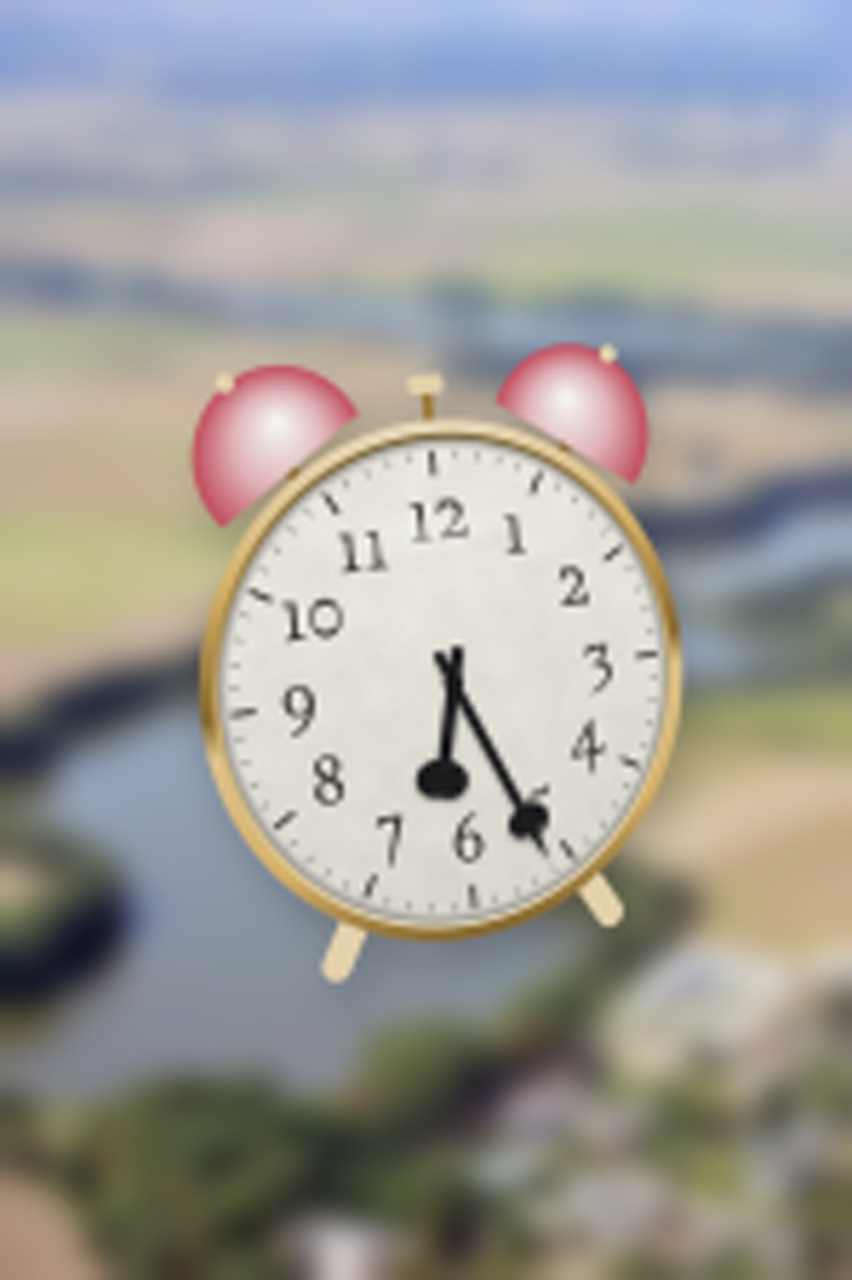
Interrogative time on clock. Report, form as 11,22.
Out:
6,26
